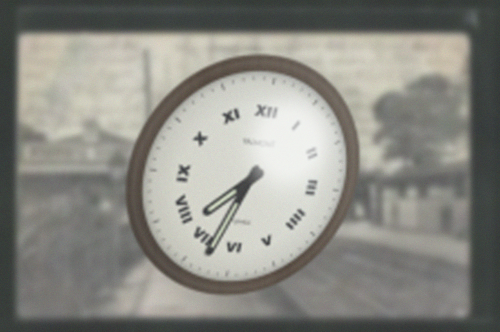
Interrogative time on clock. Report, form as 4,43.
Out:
7,33
